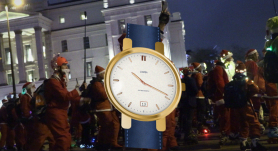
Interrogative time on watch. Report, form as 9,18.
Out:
10,19
